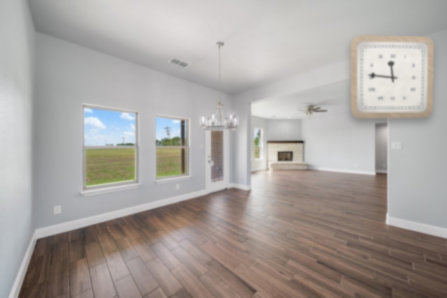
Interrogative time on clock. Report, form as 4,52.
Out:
11,46
